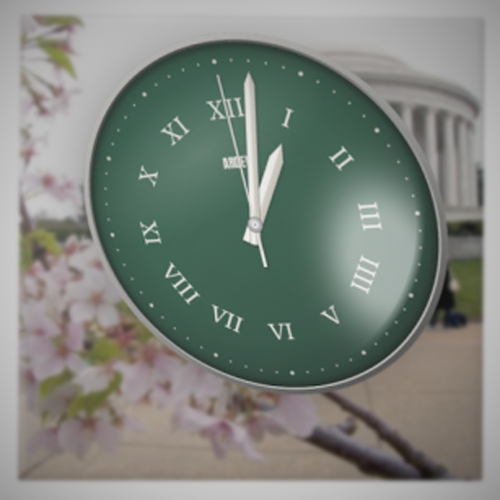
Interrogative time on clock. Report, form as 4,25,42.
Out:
1,02,00
